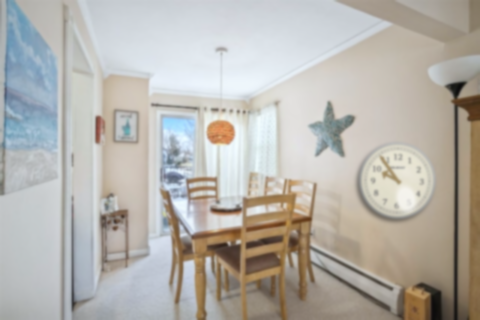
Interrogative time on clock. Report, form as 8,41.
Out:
9,54
